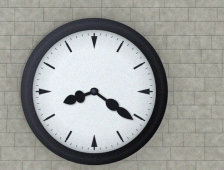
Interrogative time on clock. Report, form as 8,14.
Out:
8,21
